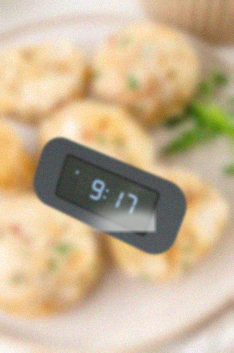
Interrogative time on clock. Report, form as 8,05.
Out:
9,17
